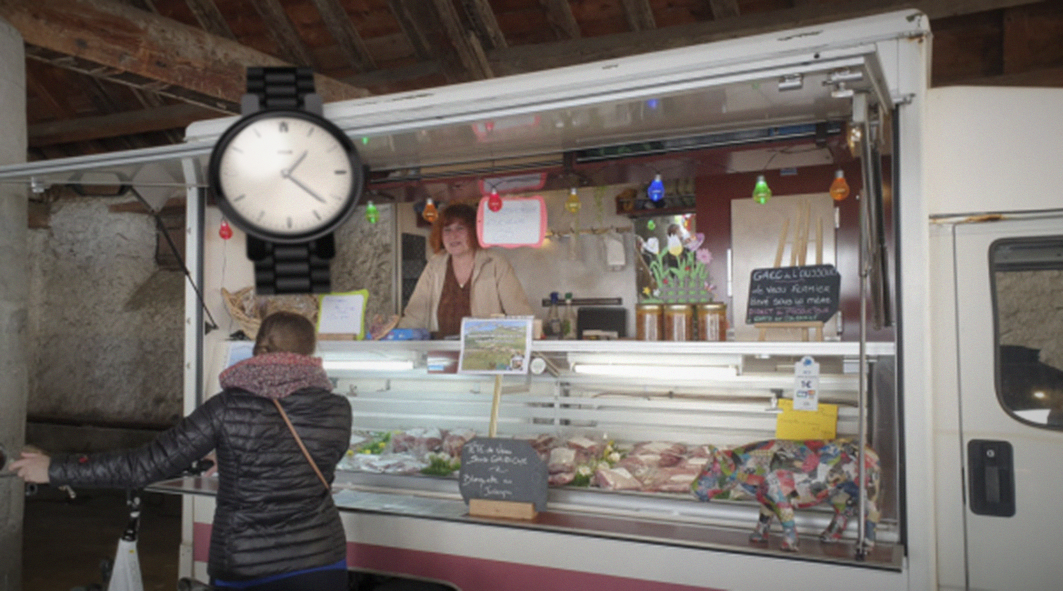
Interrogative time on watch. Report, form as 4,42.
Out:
1,22
